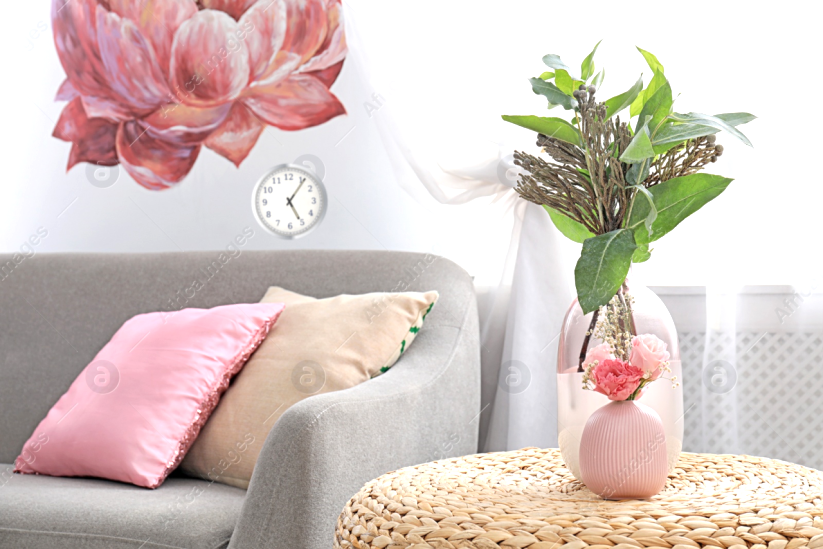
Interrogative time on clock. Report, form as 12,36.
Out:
5,06
